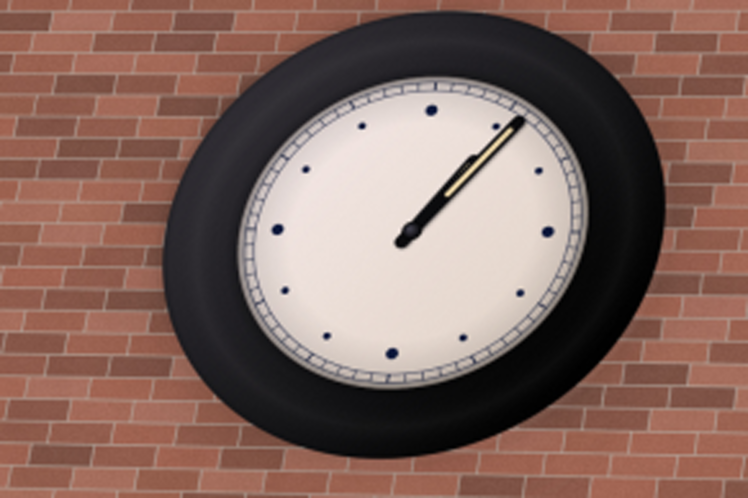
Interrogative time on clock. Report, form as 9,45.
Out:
1,06
